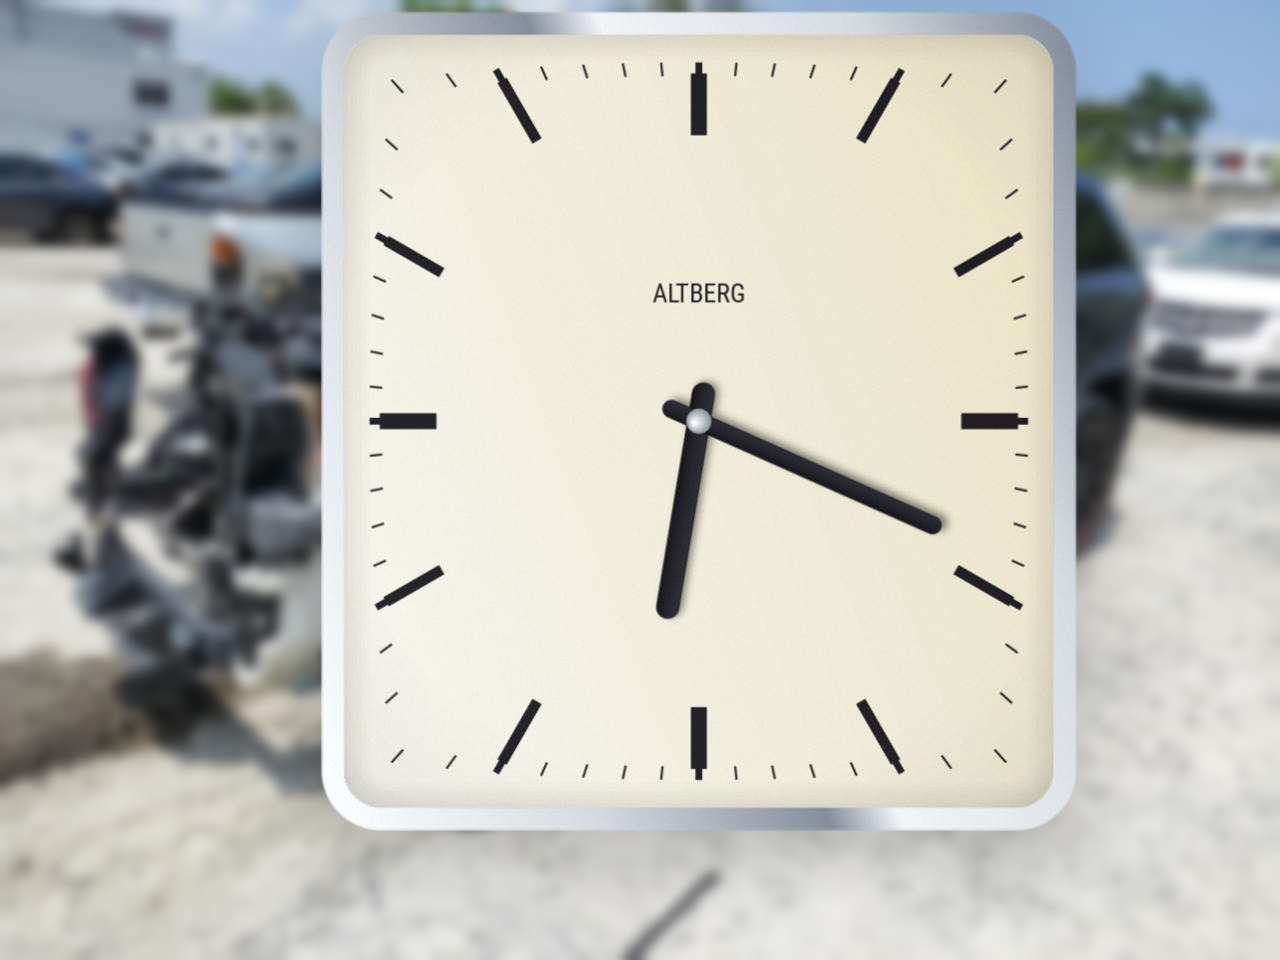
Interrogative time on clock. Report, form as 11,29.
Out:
6,19
